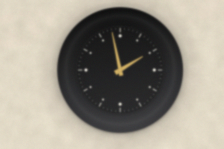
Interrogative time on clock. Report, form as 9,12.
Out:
1,58
